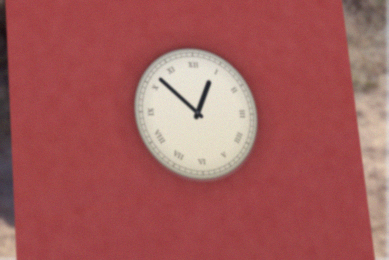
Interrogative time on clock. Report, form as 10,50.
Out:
12,52
